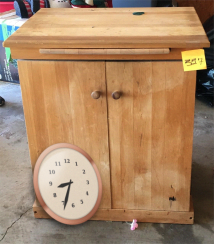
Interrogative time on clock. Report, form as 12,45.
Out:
8,34
